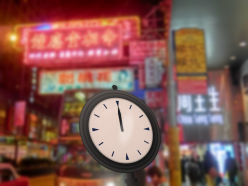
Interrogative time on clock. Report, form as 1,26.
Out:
12,00
